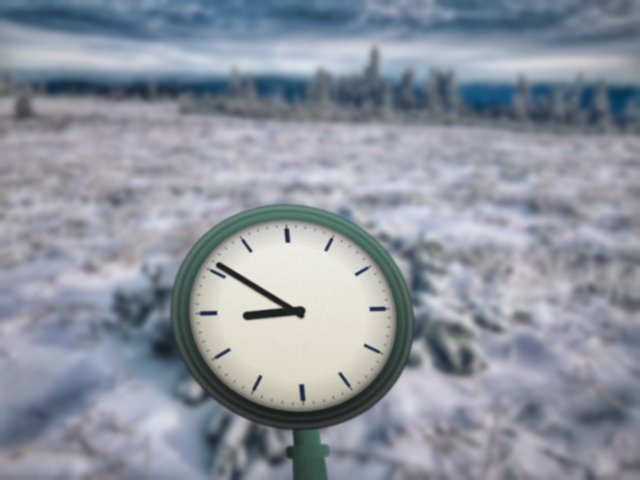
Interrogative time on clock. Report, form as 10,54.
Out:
8,51
